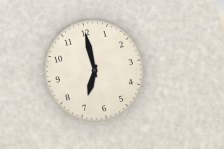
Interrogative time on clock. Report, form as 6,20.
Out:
7,00
